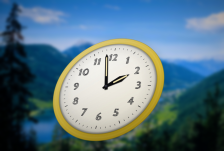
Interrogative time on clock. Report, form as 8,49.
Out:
1,58
